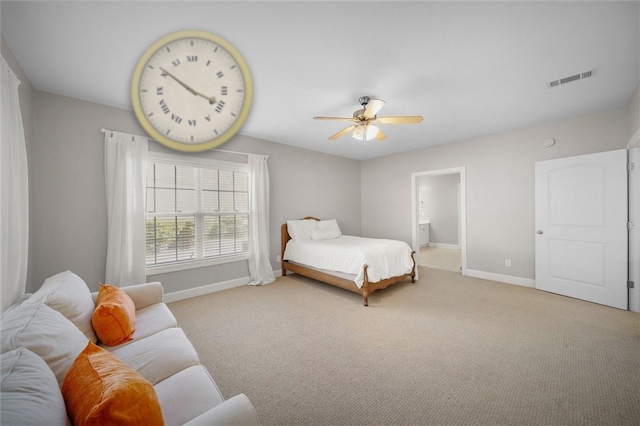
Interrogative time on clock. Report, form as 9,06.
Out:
3,51
